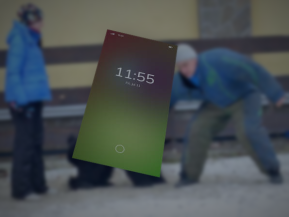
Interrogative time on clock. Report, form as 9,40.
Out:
11,55
